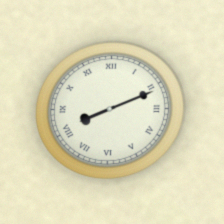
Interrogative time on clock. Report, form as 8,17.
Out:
8,11
